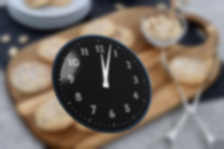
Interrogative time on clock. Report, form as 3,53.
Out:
12,03
